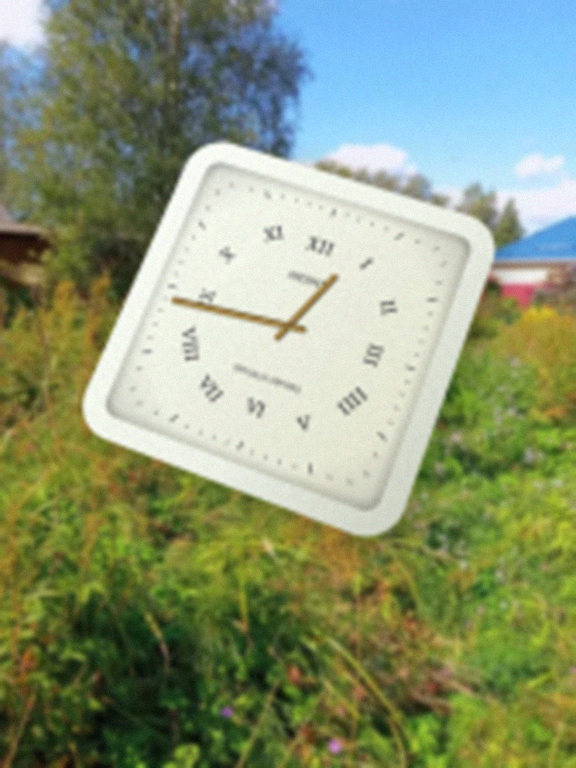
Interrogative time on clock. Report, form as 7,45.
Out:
12,44
